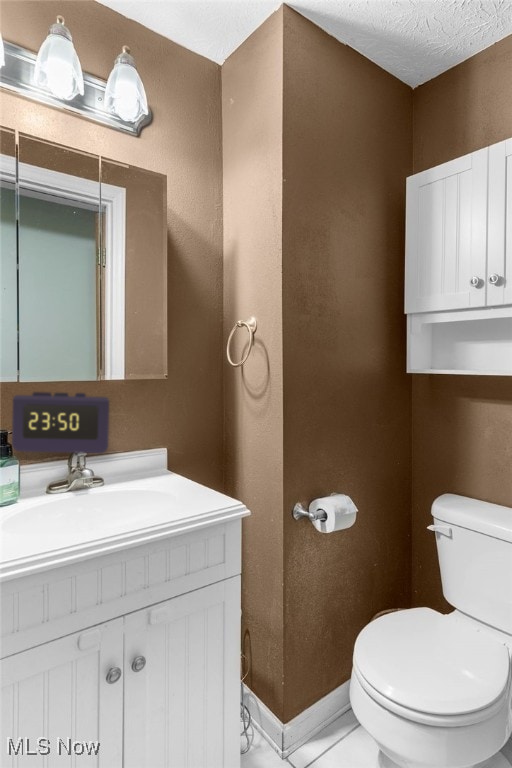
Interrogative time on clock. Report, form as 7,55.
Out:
23,50
